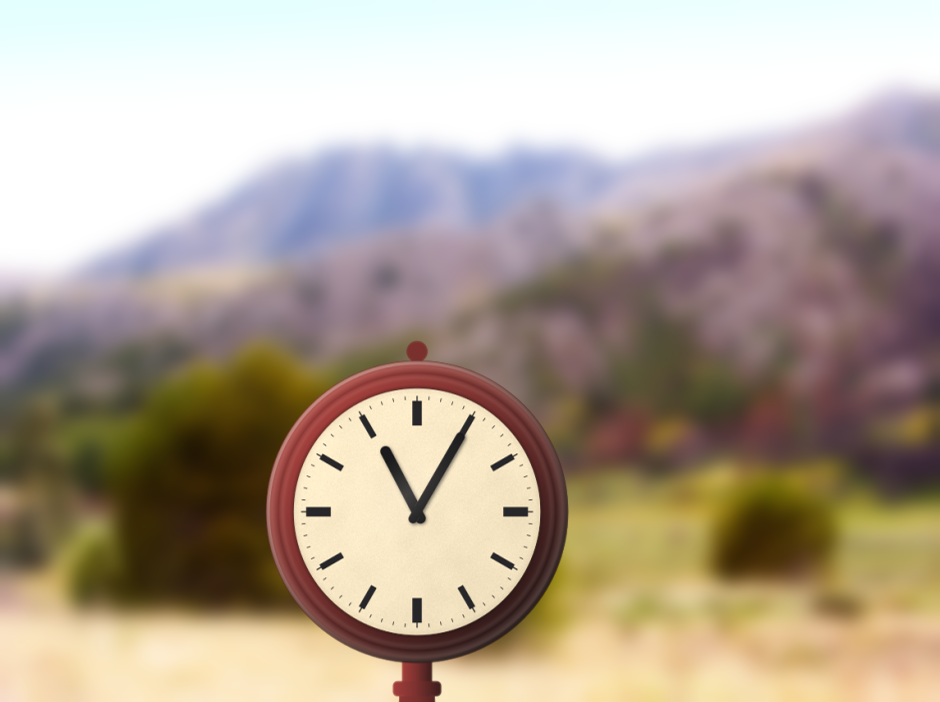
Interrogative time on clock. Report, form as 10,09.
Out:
11,05
